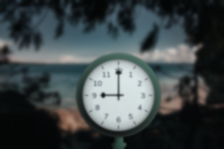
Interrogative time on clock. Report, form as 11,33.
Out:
9,00
